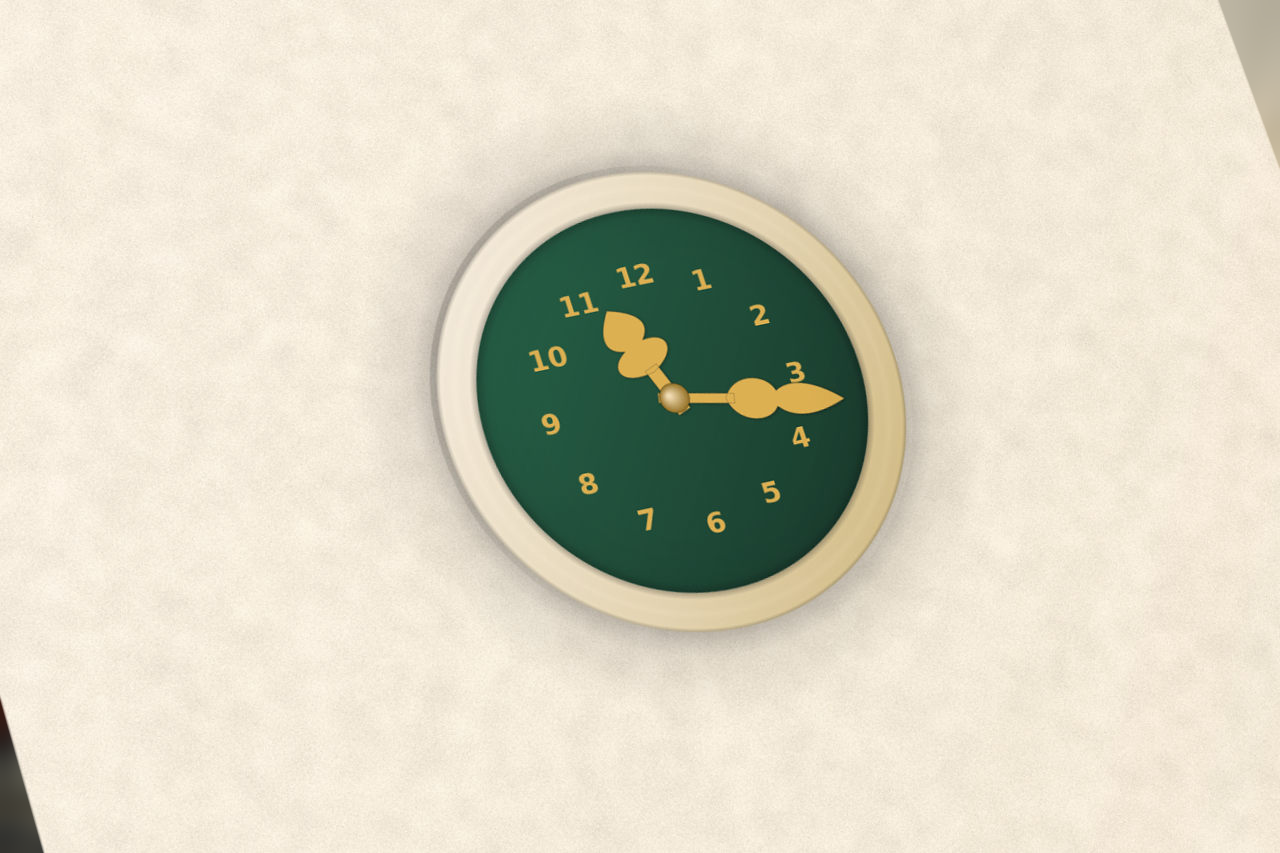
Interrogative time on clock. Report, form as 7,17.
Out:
11,17
